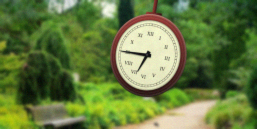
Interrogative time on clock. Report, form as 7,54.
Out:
6,45
